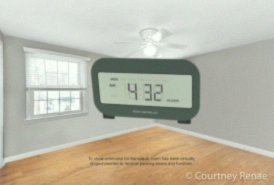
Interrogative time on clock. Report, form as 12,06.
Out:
4,32
